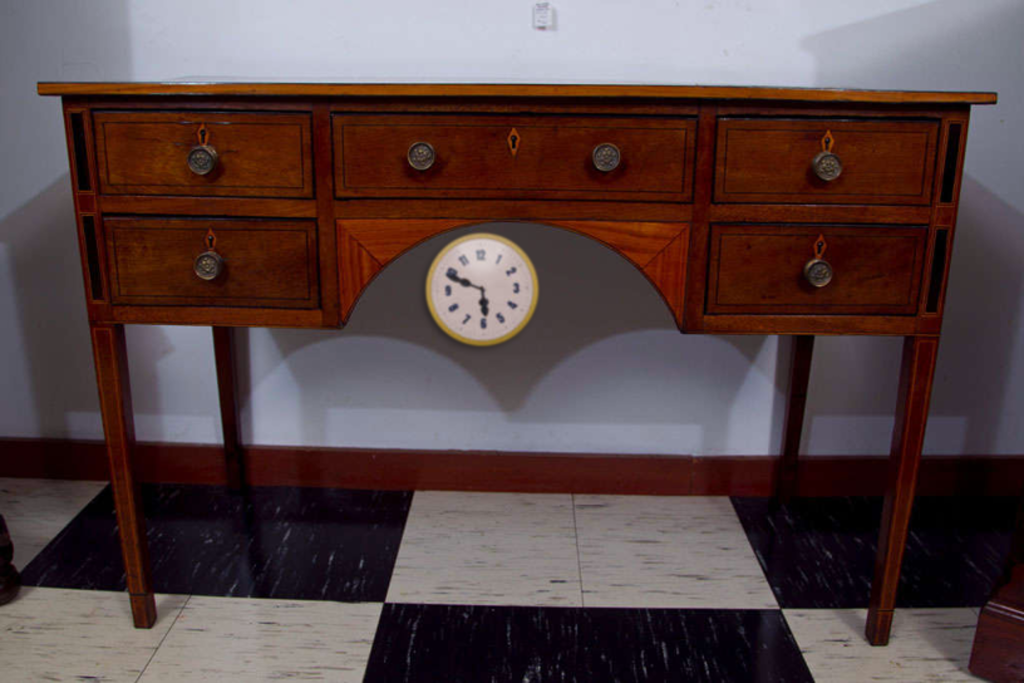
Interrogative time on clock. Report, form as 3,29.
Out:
5,49
